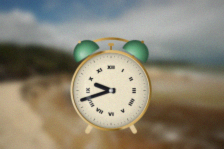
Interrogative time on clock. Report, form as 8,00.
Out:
9,42
